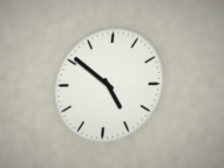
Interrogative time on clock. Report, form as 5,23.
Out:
4,51
